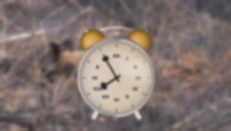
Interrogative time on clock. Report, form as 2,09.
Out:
7,55
